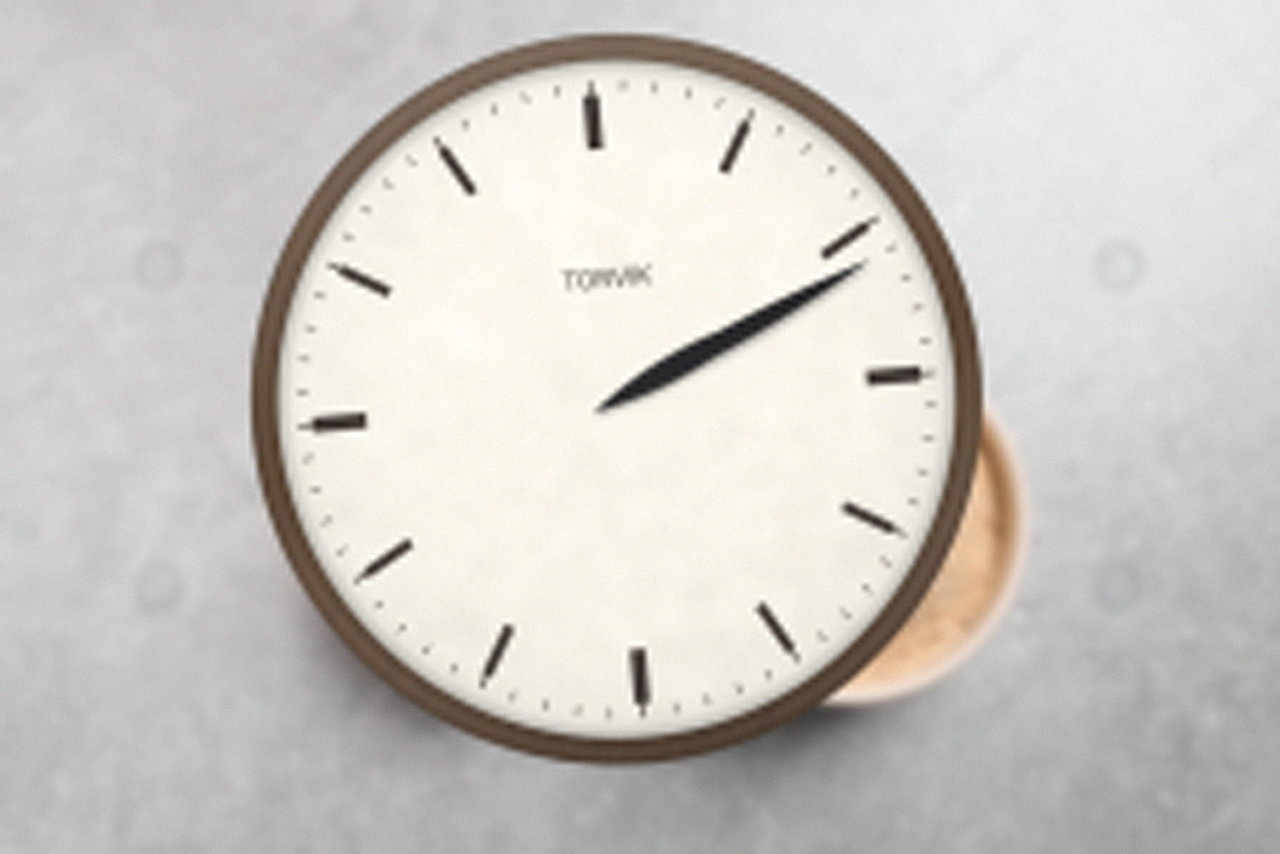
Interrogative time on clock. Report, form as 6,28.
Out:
2,11
